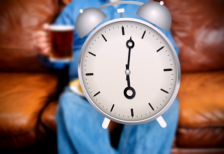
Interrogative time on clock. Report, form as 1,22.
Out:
6,02
